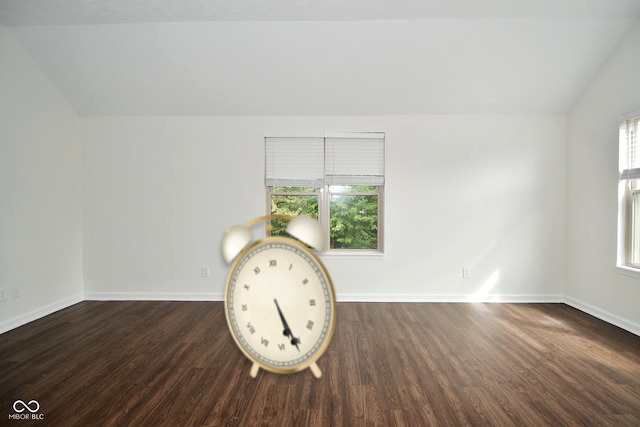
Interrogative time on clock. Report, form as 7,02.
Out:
5,26
